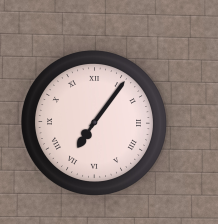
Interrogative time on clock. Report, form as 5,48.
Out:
7,06
